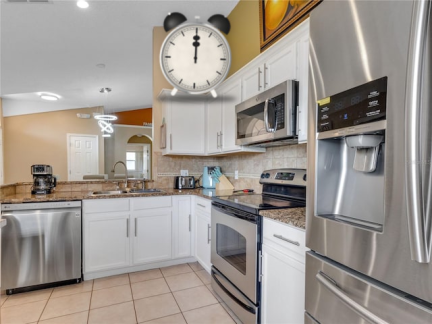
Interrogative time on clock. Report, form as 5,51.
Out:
12,00
